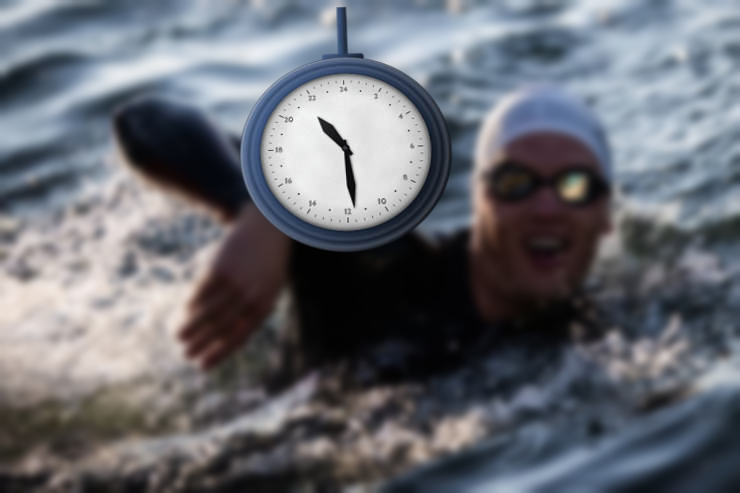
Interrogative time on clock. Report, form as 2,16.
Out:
21,29
